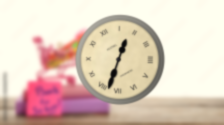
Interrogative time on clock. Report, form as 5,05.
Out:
1,38
